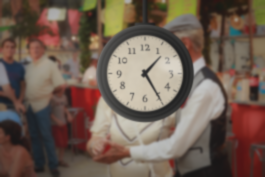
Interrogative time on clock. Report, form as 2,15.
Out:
1,25
